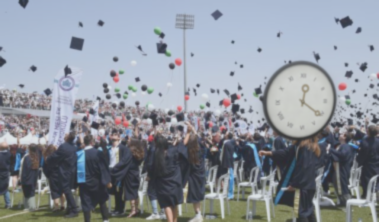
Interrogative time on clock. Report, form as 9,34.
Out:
12,21
